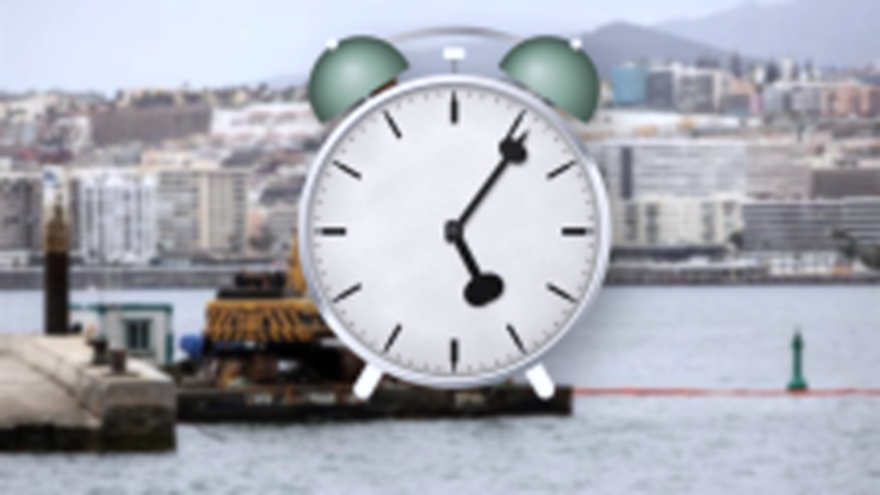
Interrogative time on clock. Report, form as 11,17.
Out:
5,06
